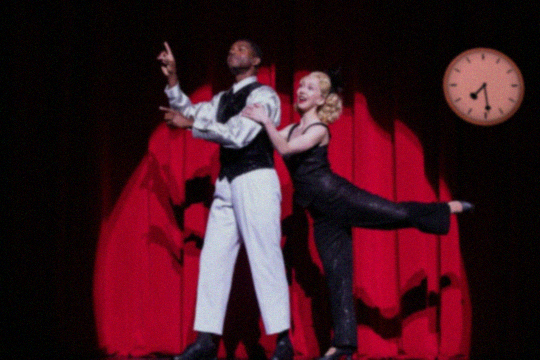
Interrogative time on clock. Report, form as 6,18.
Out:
7,29
